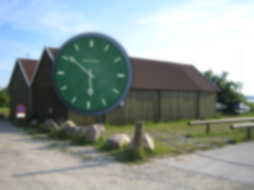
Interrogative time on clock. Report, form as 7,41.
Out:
5,51
